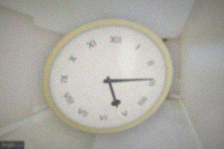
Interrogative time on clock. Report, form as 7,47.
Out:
5,14
